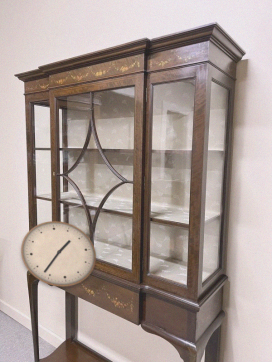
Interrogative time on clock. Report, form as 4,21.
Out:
1,37
